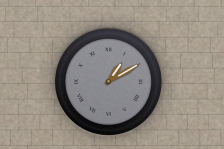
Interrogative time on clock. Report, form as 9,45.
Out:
1,10
